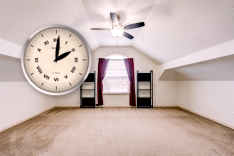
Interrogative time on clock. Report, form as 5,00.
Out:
2,01
